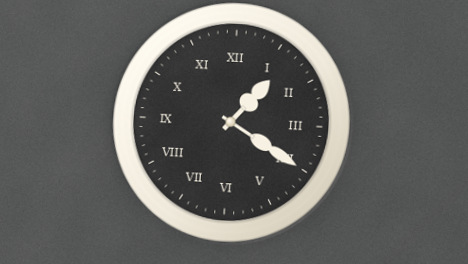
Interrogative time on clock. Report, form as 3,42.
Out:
1,20
